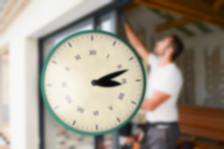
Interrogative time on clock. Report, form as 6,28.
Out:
3,12
